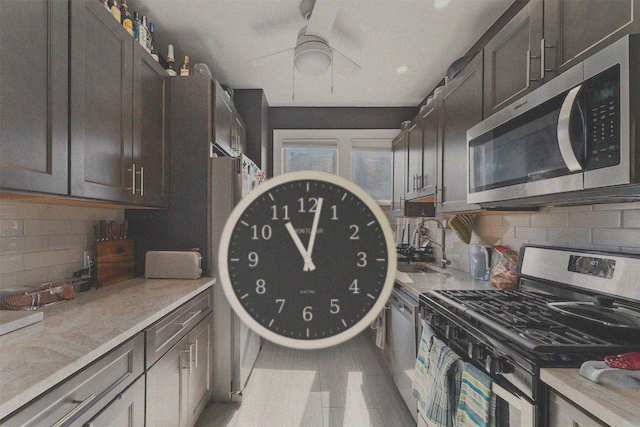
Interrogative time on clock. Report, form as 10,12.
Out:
11,02
